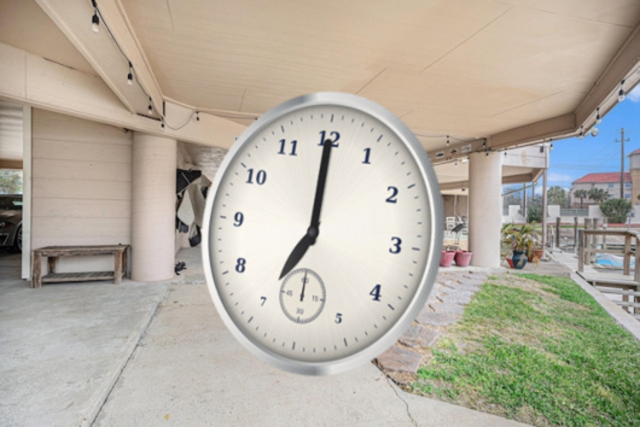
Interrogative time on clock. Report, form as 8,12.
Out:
7,00
